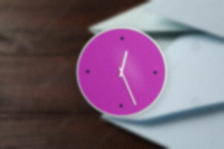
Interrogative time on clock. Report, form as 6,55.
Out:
12,26
